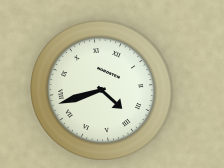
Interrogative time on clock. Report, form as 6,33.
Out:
3,38
